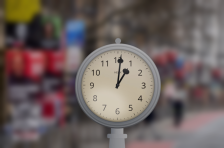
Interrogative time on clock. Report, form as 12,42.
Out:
1,01
